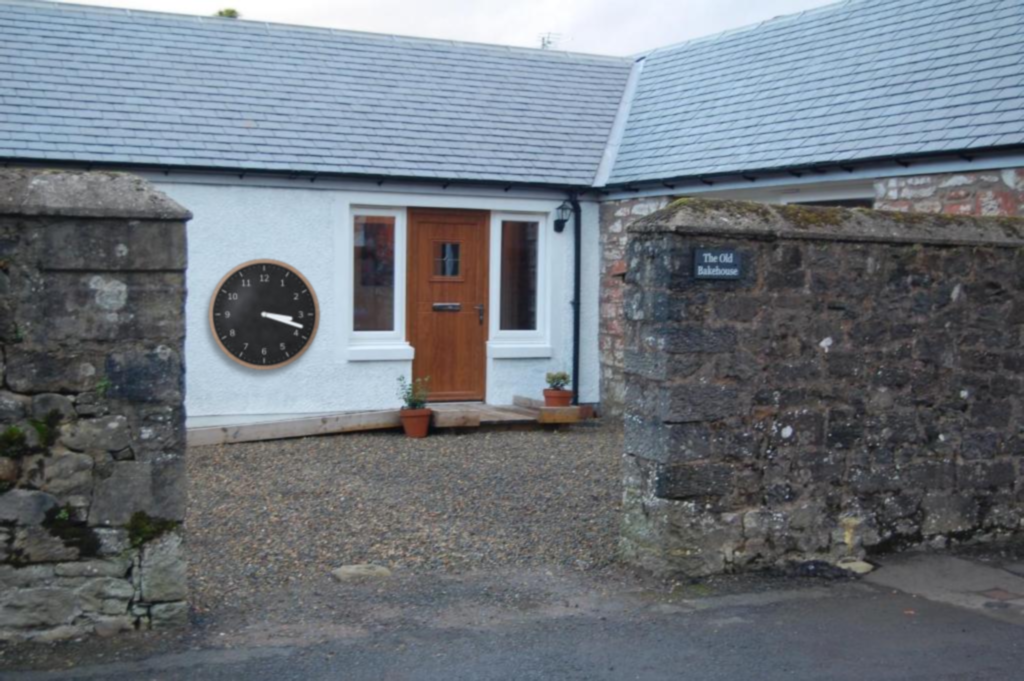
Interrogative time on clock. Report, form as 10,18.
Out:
3,18
